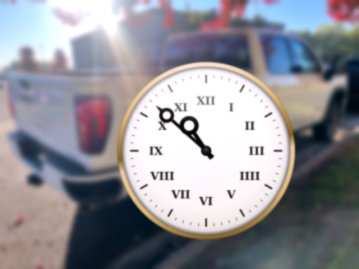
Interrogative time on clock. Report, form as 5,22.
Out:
10,52
